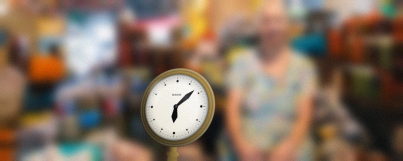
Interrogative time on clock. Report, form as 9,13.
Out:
6,08
